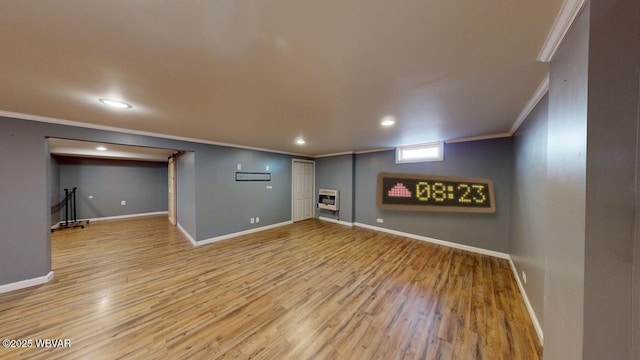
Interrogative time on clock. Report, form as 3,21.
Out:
8,23
